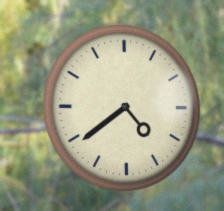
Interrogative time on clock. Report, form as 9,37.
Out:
4,39
